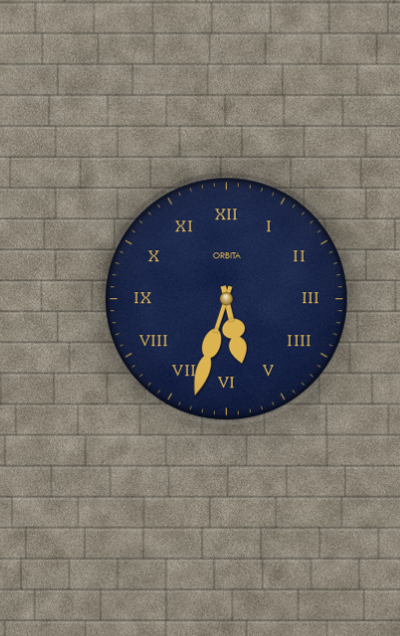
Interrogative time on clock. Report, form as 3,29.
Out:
5,33
